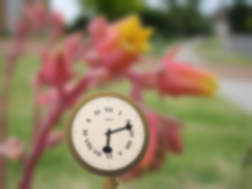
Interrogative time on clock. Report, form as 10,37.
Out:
6,12
